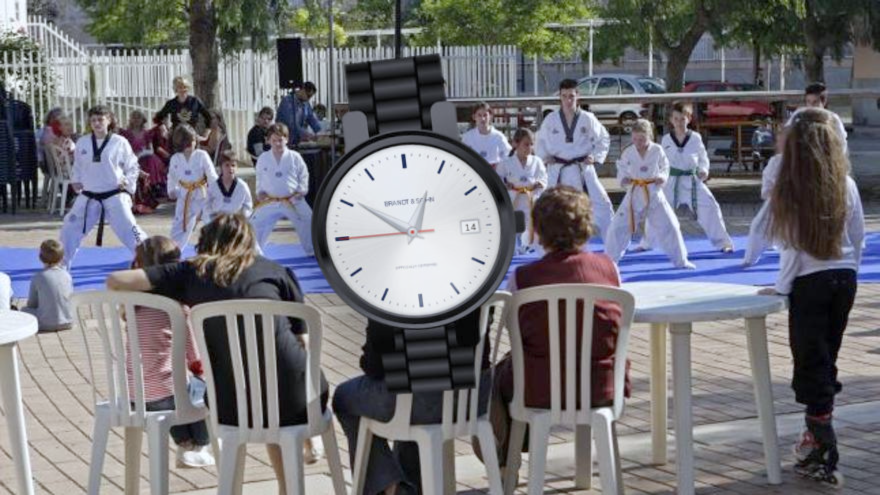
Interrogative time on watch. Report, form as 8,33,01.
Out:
12,50,45
